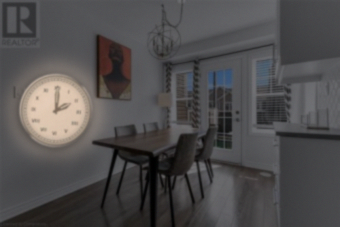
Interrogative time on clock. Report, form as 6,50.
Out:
2,00
